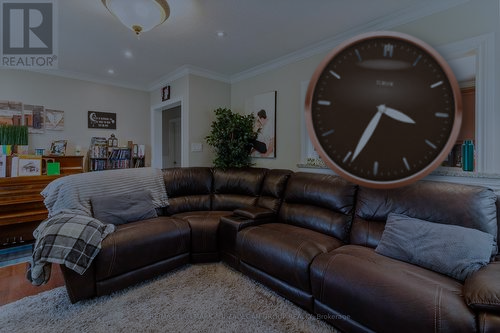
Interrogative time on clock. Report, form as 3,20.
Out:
3,34
